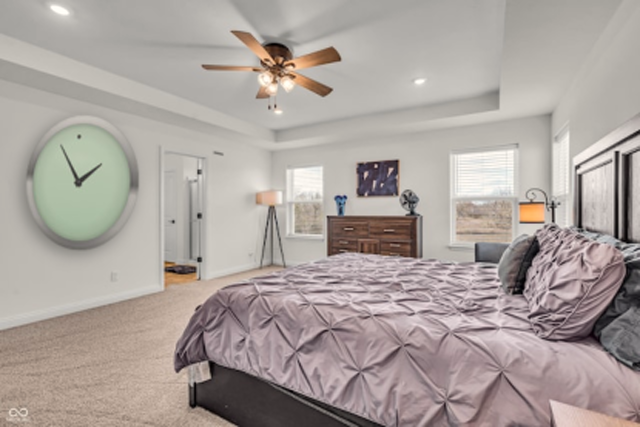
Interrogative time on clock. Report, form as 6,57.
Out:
1,55
